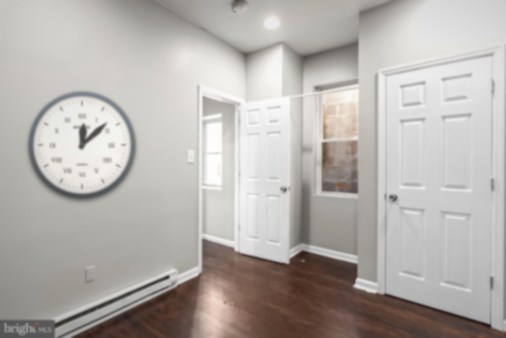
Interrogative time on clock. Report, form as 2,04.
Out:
12,08
